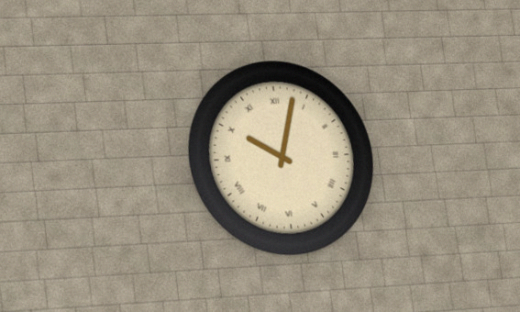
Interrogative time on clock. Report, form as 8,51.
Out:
10,03
